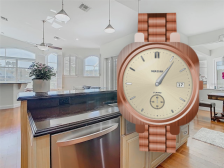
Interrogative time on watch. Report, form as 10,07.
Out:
1,06
